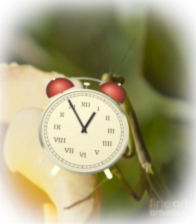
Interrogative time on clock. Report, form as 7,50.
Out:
12,55
